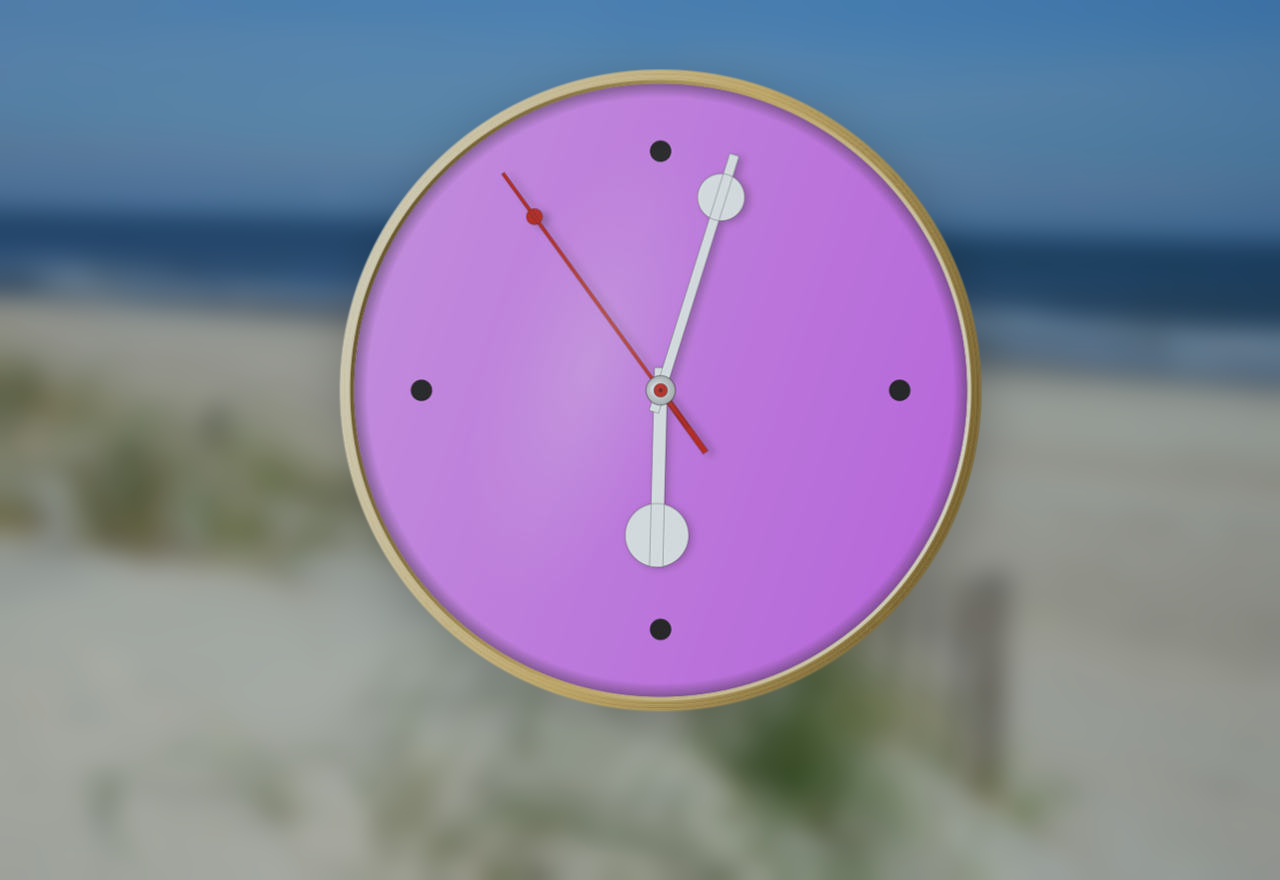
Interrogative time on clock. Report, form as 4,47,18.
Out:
6,02,54
